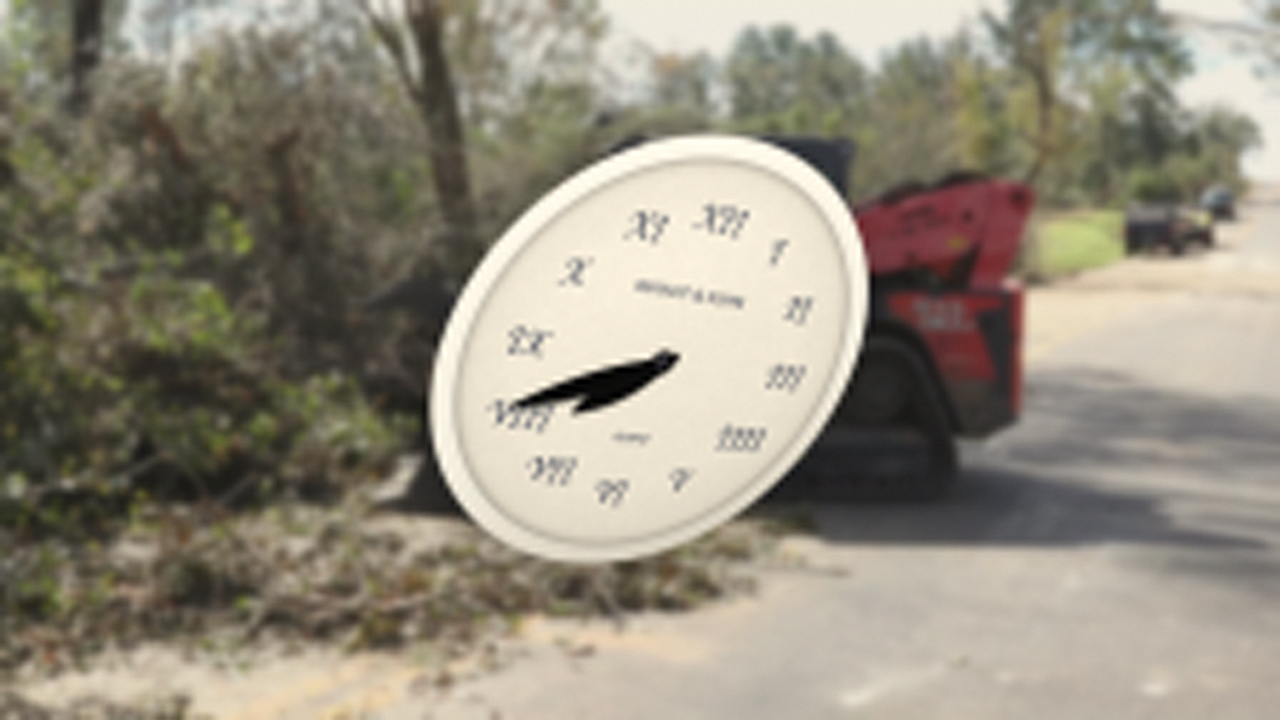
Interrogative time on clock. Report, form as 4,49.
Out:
7,41
